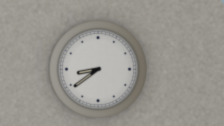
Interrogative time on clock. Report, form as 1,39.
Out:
8,39
